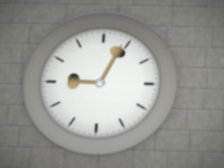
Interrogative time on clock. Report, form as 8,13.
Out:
9,04
